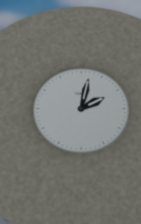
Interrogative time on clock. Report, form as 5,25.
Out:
2,02
